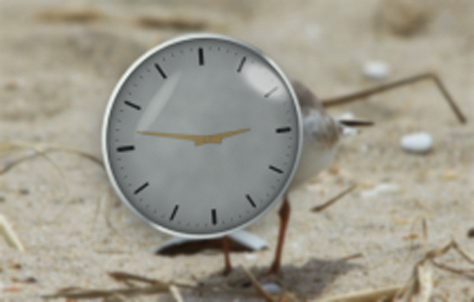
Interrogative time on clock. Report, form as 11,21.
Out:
2,47
